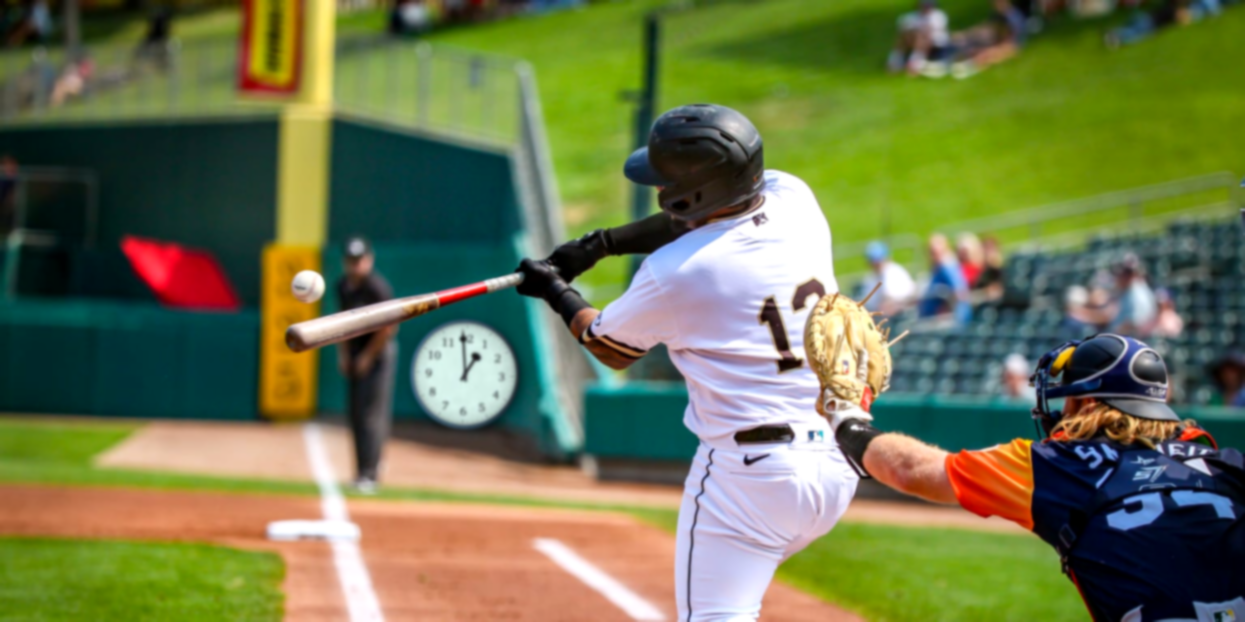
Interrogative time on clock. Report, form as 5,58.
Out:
12,59
